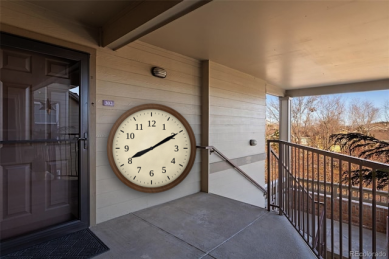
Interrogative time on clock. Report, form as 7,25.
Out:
8,10
